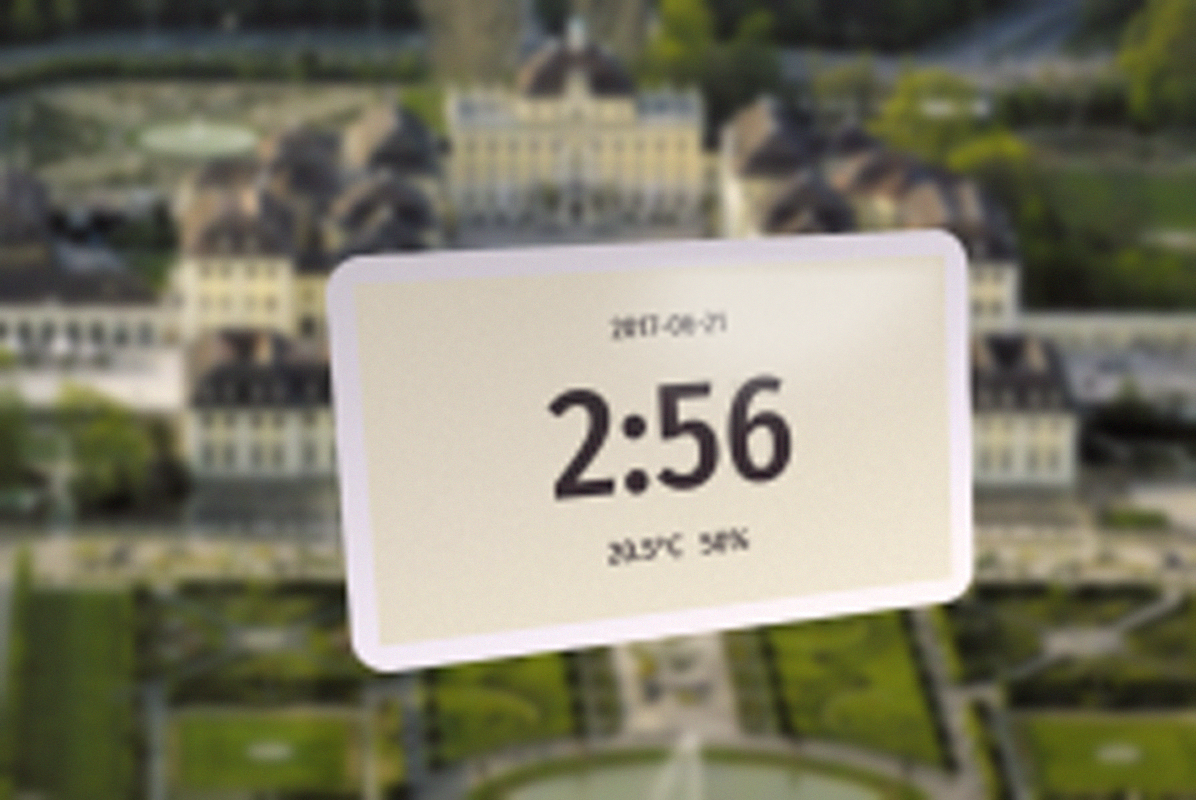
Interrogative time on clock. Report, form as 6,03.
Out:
2,56
